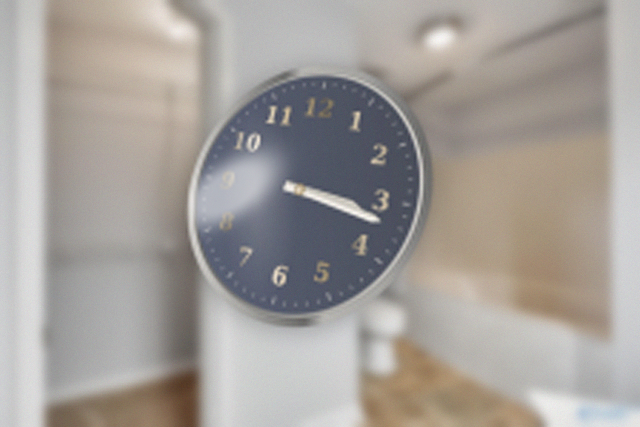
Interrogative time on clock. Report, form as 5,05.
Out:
3,17
